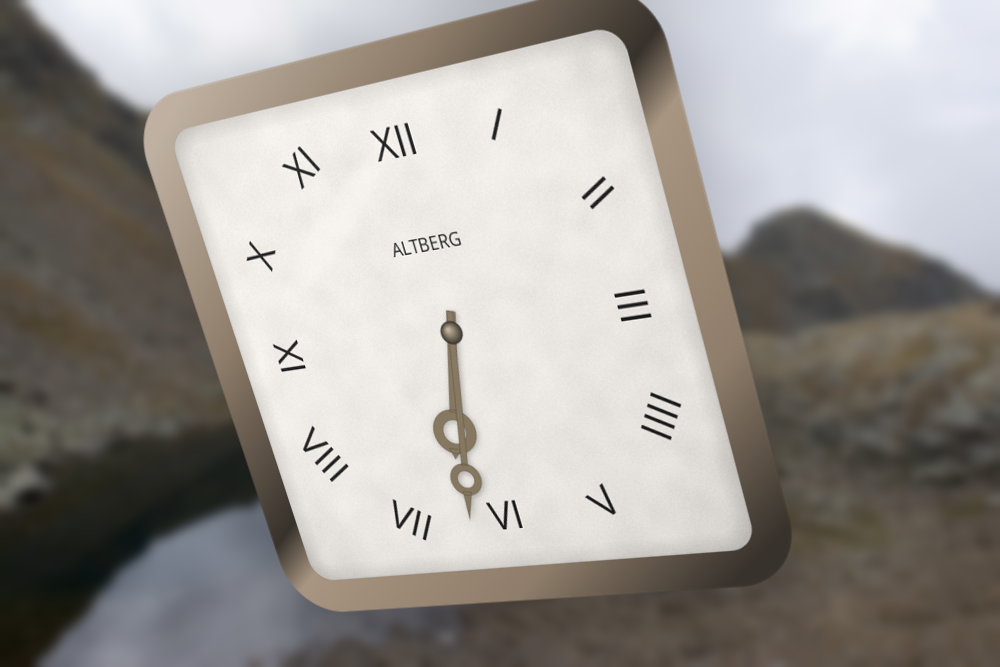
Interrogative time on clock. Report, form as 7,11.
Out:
6,32
